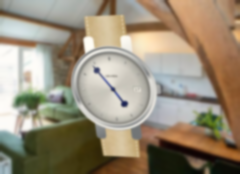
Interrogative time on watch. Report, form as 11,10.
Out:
4,54
